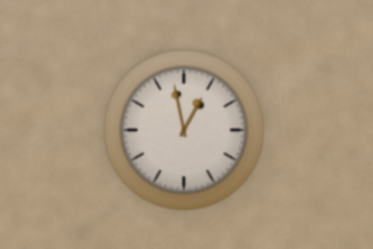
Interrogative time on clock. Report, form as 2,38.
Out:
12,58
